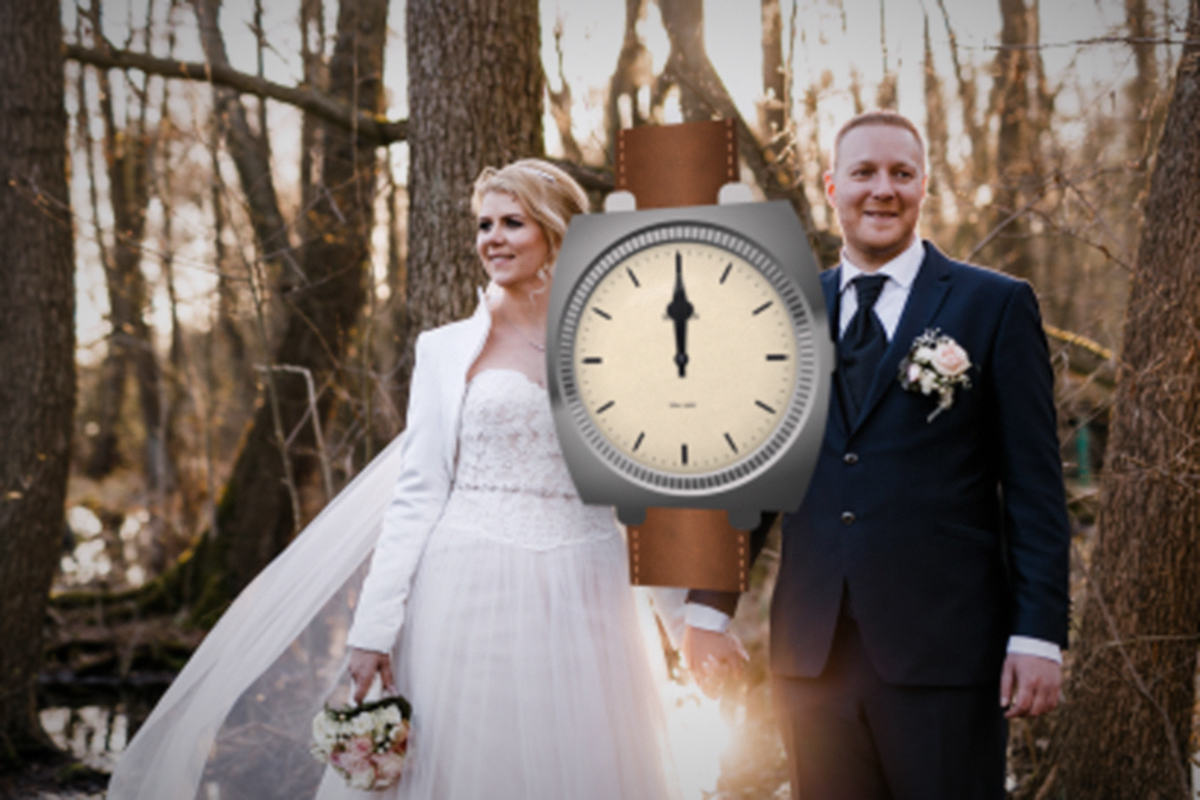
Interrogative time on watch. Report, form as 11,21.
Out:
12,00
